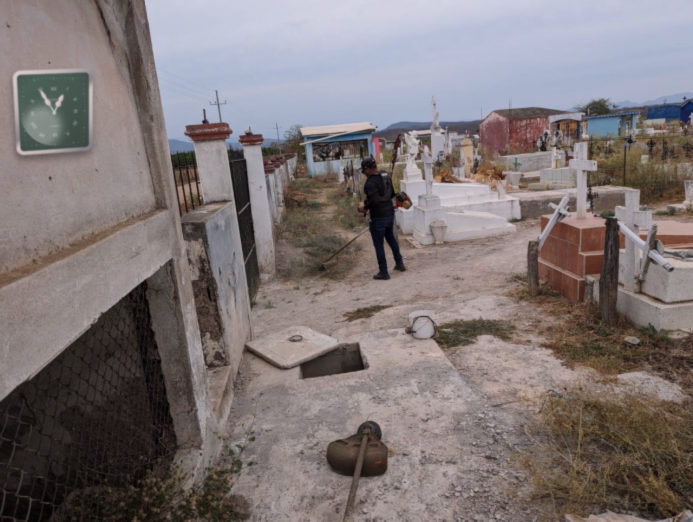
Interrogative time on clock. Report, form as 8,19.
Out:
12,55
